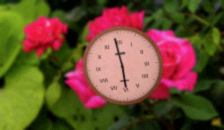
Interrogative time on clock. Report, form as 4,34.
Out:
5,59
